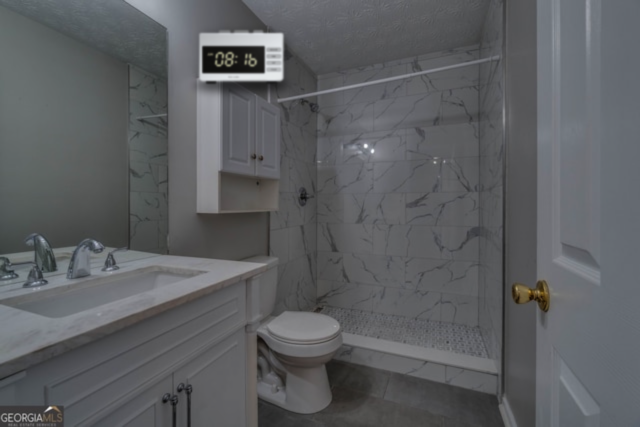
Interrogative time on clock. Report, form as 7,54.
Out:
8,16
